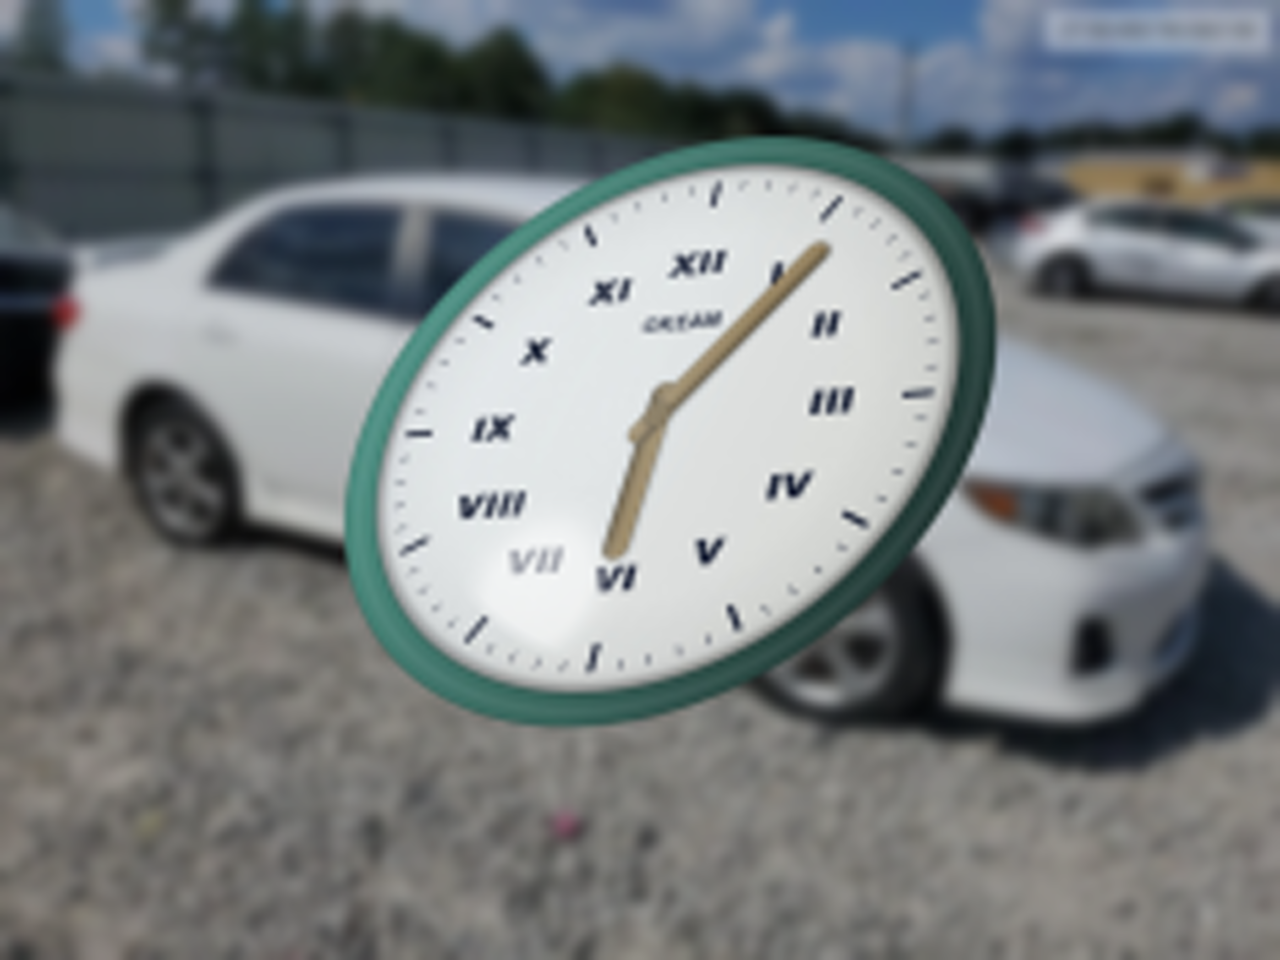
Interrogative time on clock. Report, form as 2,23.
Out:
6,06
